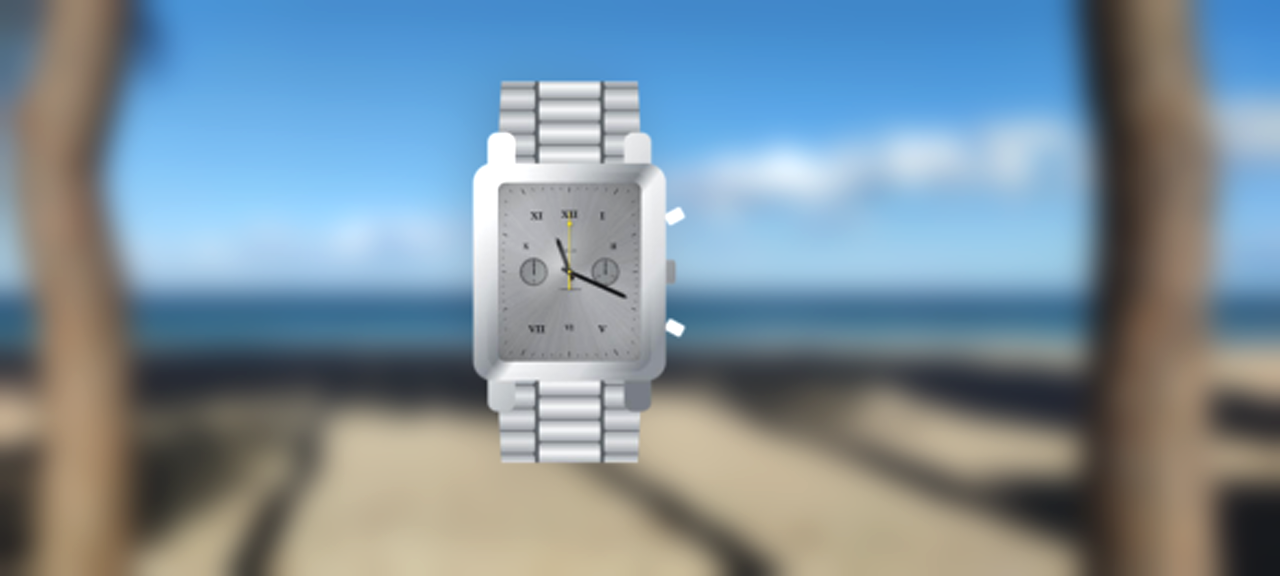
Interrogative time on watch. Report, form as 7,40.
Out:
11,19
